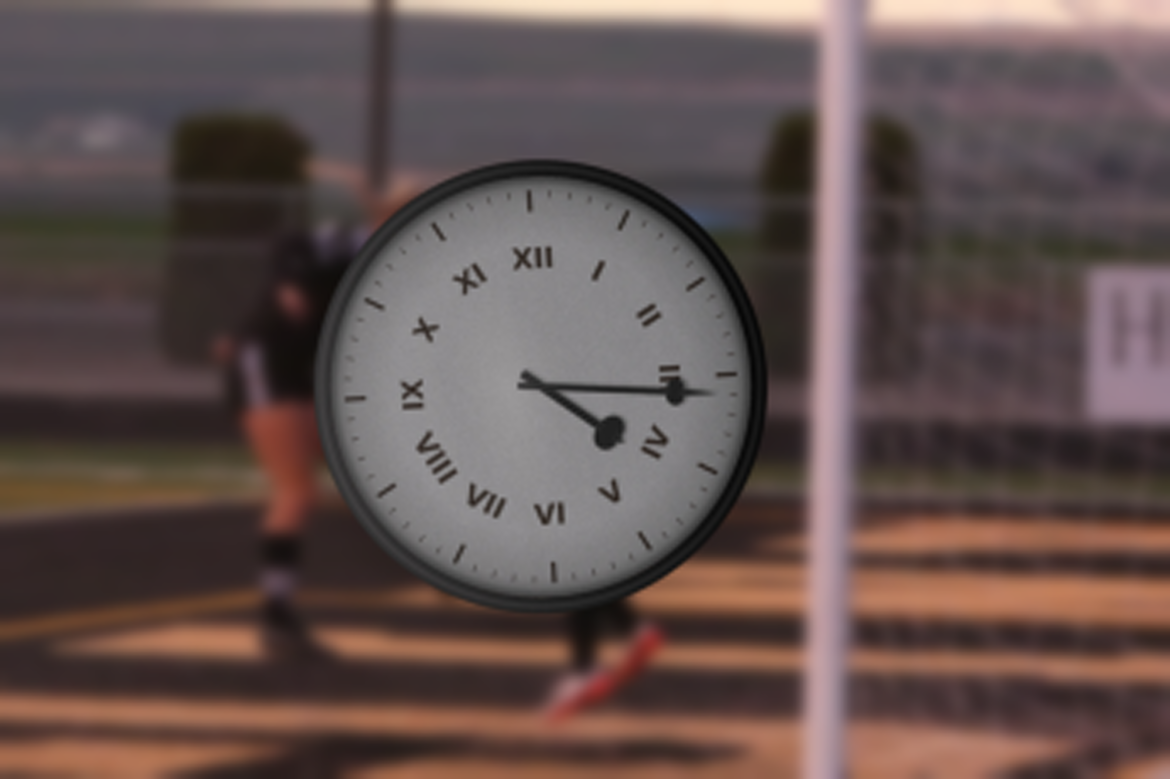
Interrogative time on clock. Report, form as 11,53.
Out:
4,16
